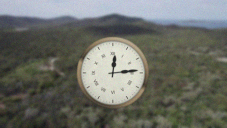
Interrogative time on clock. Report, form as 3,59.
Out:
12,14
